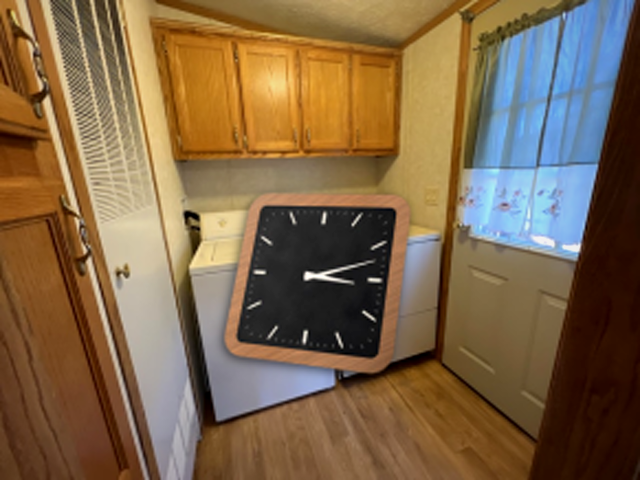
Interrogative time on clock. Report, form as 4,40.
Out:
3,12
